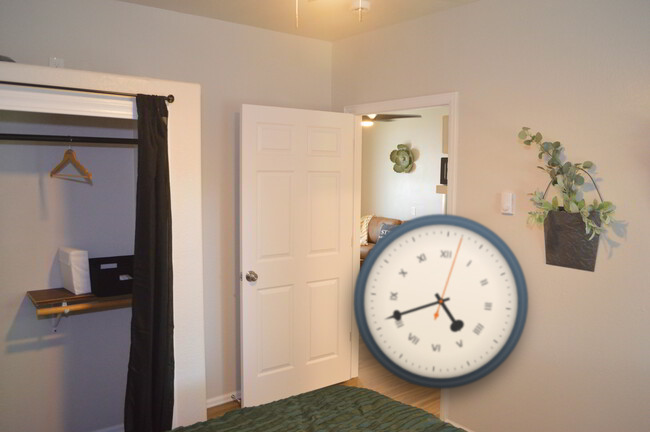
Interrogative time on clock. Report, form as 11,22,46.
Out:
4,41,02
